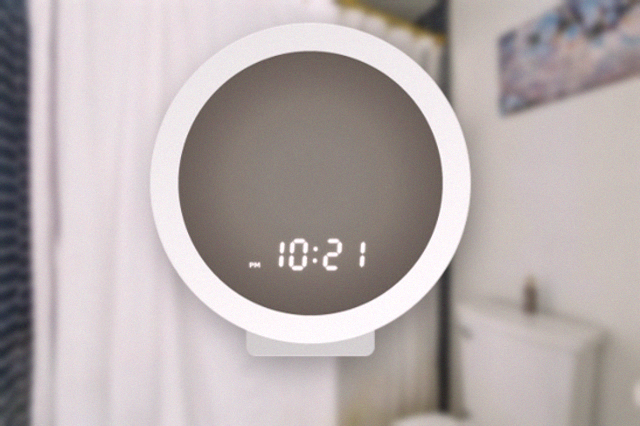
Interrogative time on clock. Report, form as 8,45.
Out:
10,21
